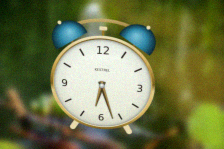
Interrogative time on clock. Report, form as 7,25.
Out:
6,27
